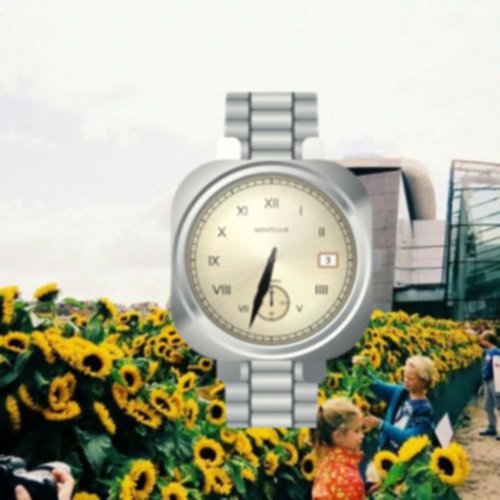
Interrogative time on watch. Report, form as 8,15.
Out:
6,33
